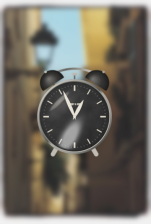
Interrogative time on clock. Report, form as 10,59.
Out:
12,56
